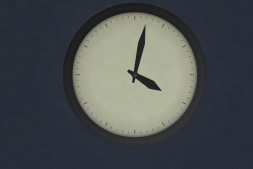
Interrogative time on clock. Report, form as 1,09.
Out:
4,02
